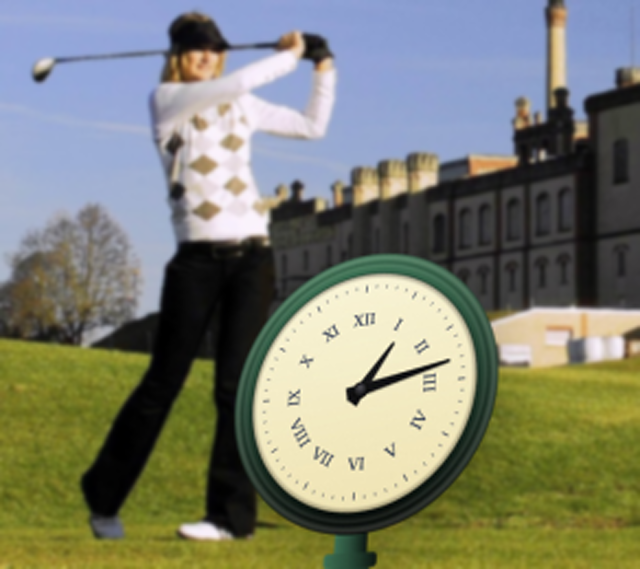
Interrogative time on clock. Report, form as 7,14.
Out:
1,13
